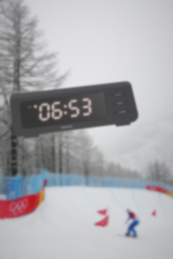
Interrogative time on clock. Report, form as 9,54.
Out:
6,53
